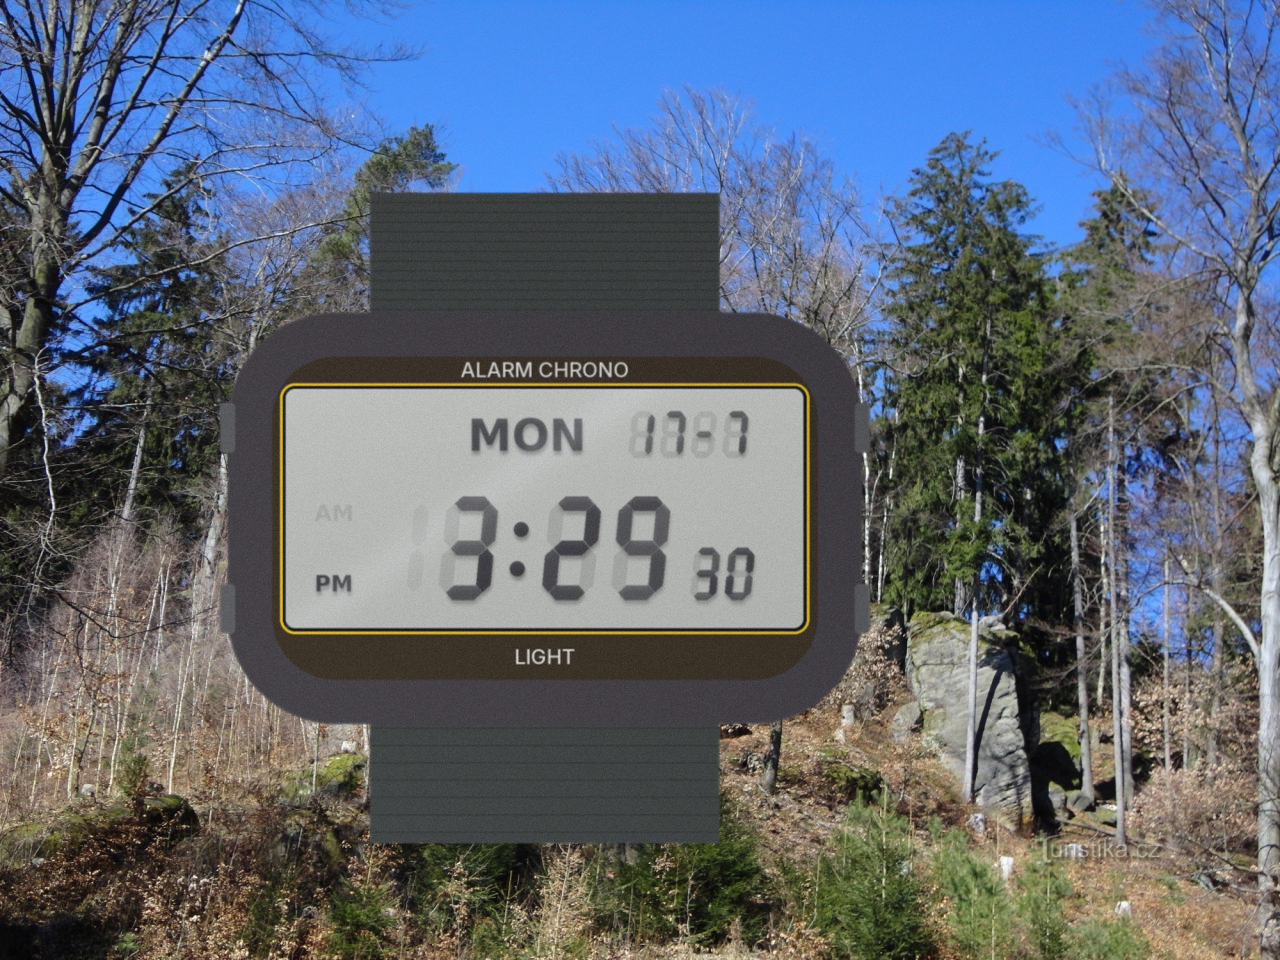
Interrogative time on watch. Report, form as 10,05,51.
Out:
3,29,30
